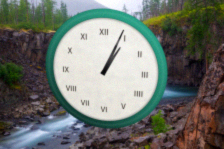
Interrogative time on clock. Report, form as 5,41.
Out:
1,04
